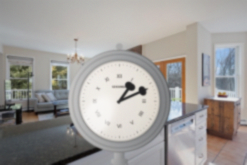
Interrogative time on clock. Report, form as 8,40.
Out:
1,11
